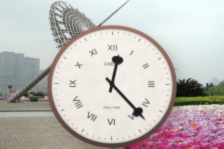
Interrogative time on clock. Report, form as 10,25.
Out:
12,23
